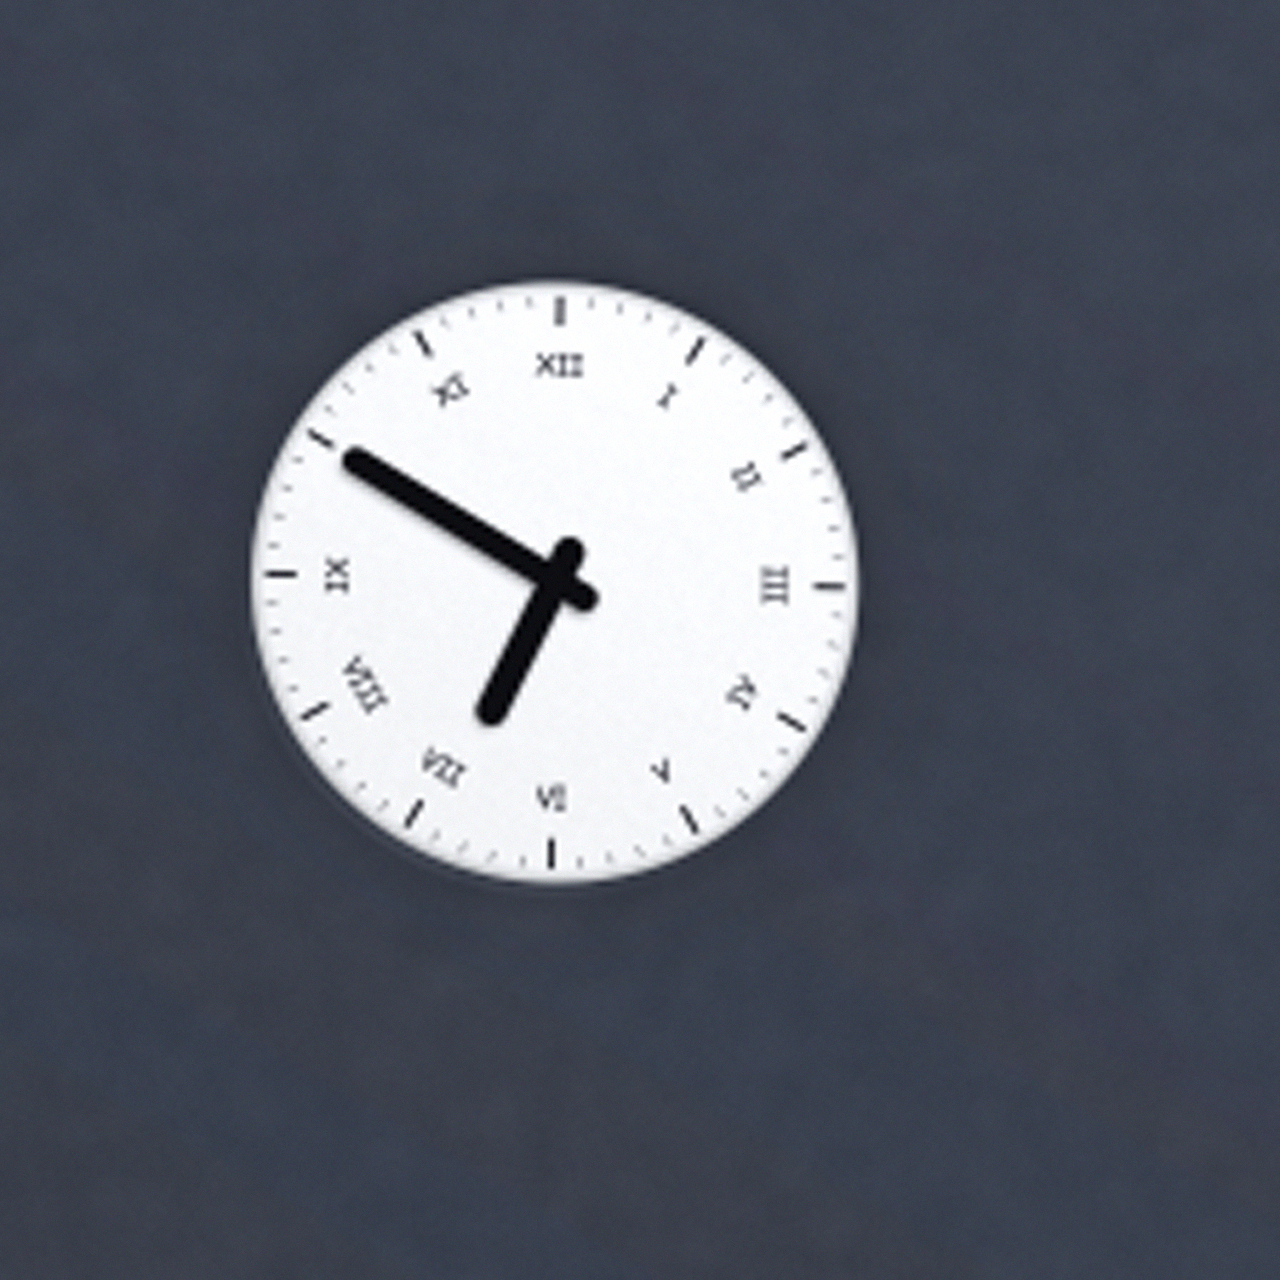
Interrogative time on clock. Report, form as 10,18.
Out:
6,50
